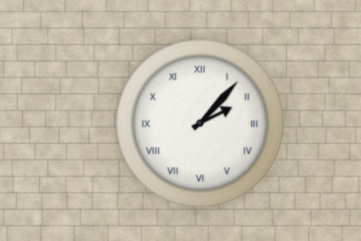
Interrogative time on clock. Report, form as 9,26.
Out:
2,07
